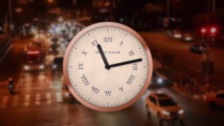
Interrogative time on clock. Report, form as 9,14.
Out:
11,13
